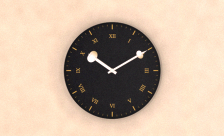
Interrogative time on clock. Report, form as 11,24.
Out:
10,10
